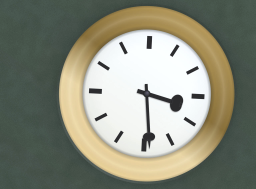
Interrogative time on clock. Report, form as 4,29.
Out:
3,29
